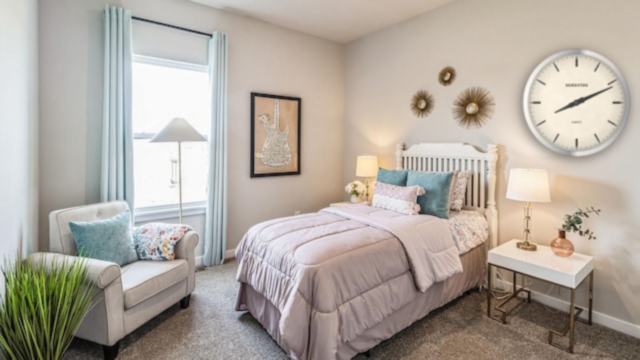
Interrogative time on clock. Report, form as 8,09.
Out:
8,11
